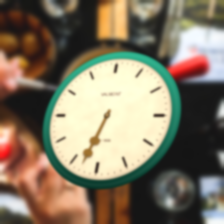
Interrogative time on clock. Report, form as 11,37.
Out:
6,33
